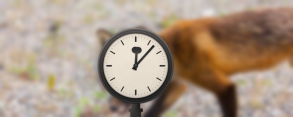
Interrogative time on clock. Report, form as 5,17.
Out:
12,07
